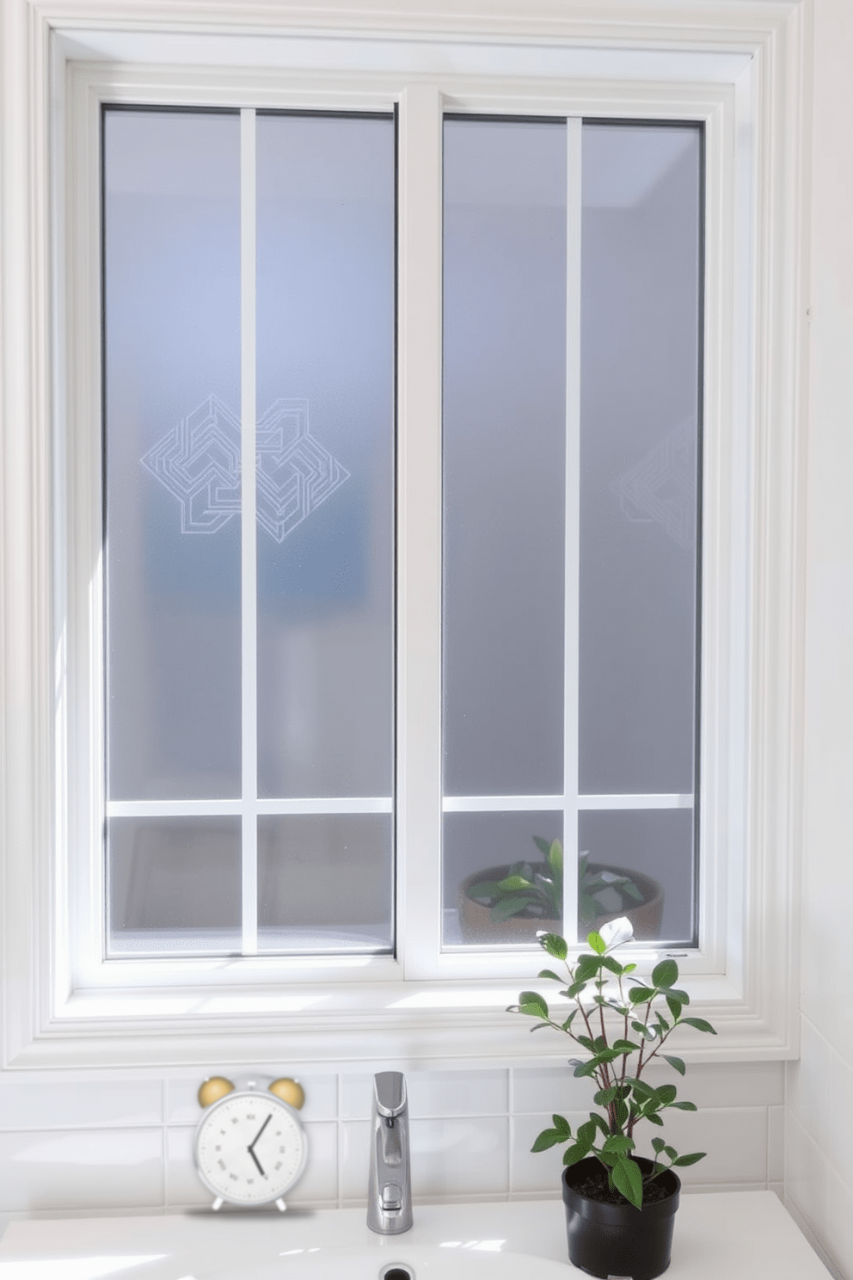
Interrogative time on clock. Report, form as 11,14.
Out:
5,05
